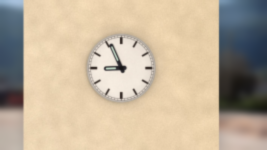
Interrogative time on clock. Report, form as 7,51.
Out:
8,56
